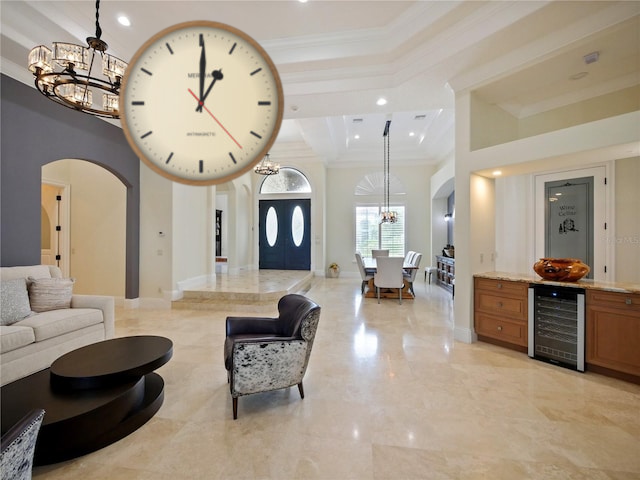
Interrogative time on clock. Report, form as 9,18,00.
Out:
1,00,23
